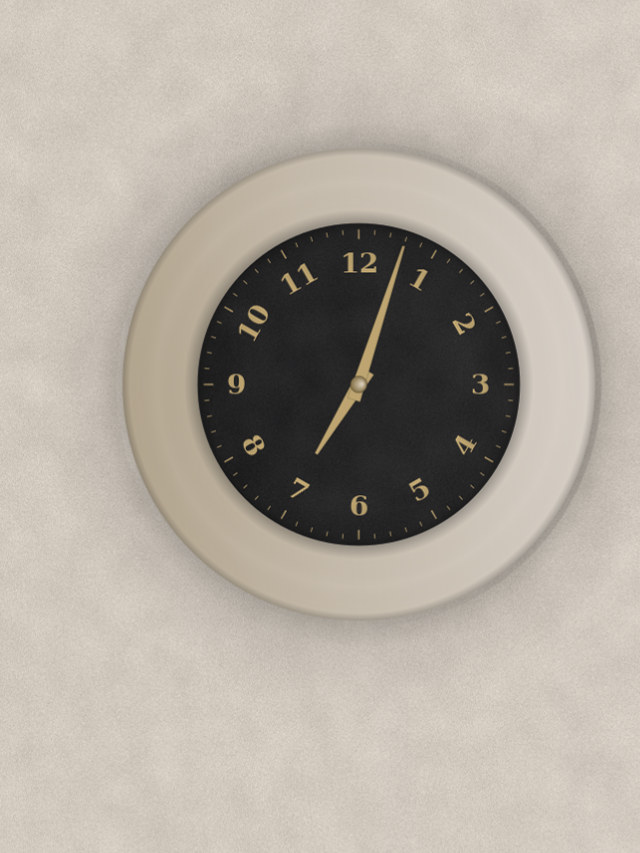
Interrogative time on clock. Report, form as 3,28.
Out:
7,03
